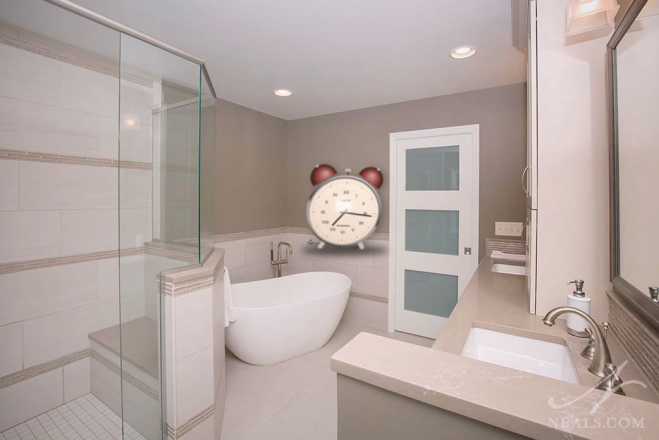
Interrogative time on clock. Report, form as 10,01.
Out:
7,16
